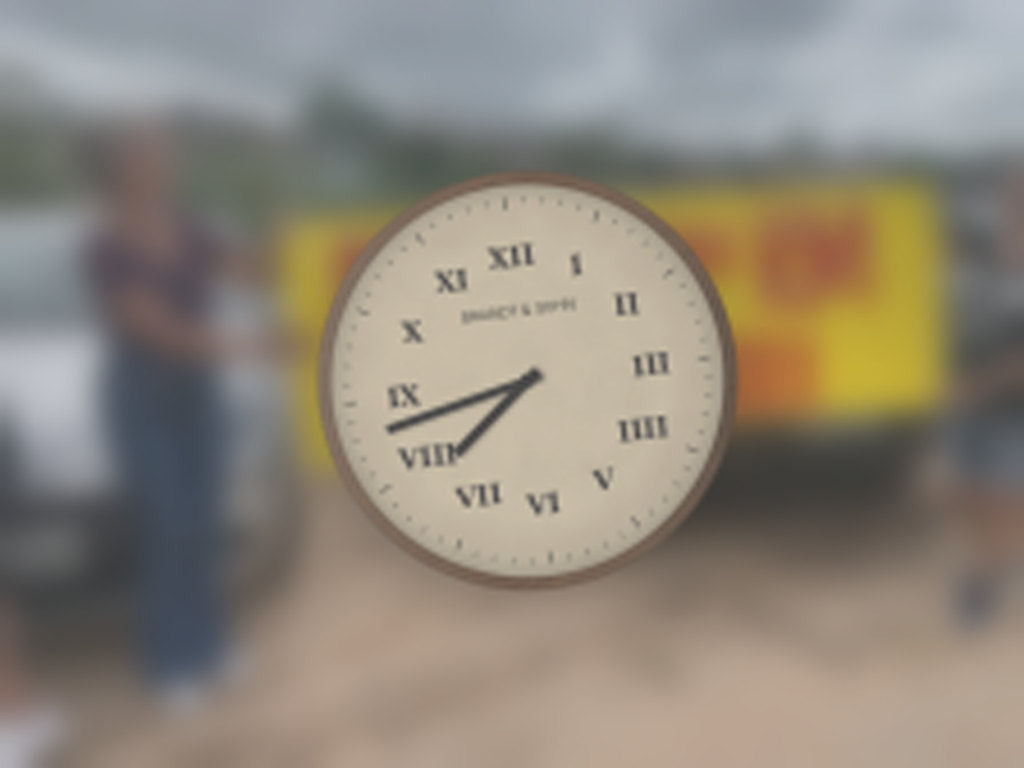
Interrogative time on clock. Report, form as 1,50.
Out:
7,43
